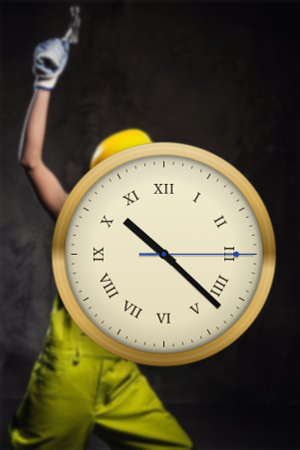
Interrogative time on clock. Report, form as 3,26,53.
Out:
10,22,15
